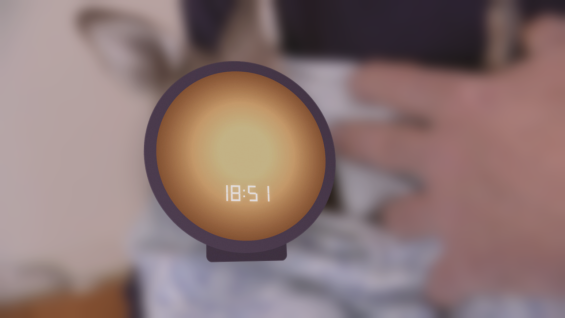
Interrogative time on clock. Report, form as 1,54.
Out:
18,51
